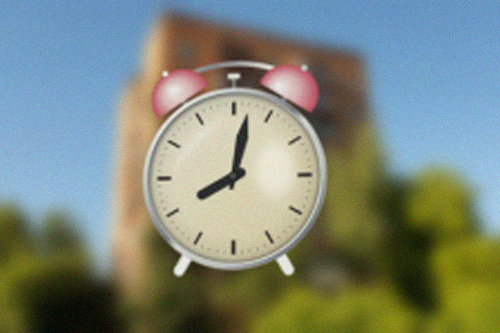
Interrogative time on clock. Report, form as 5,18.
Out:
8,02
